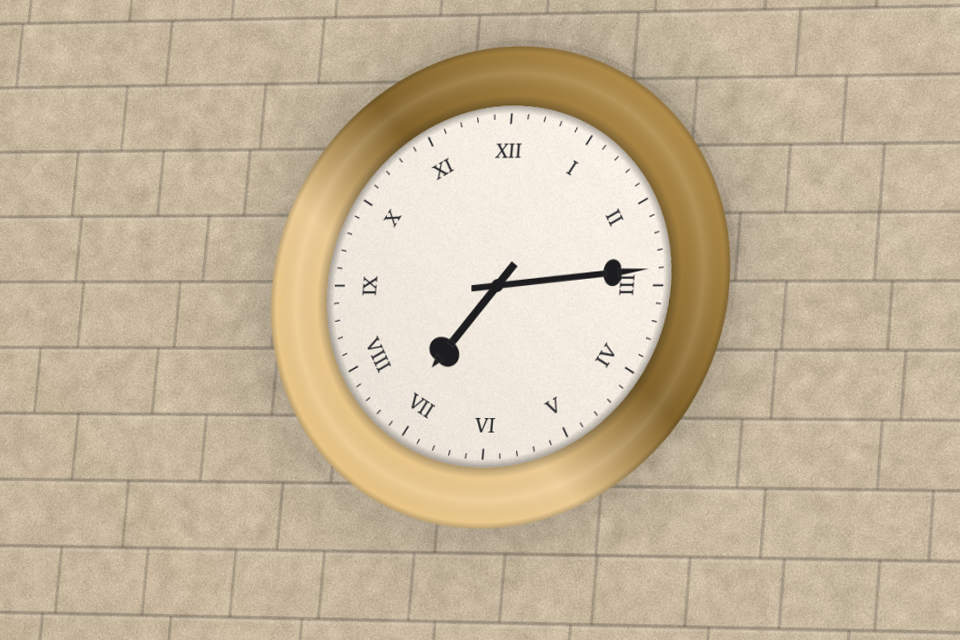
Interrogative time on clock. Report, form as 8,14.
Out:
7,14
